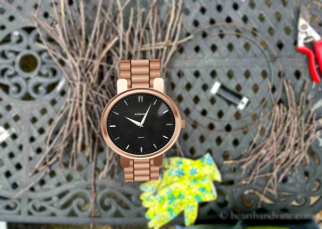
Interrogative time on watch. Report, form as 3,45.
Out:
10,04
